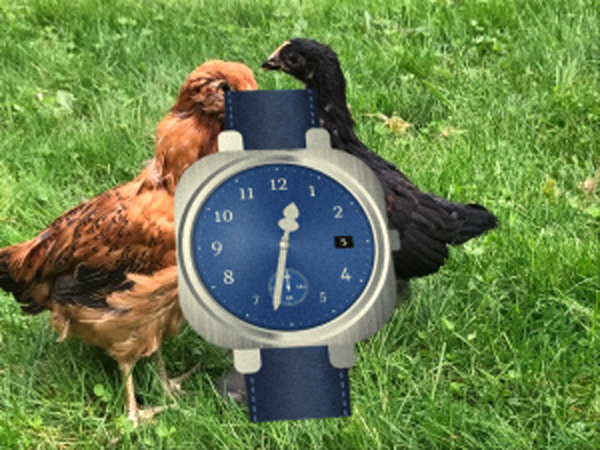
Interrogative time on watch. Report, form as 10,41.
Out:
12,32
